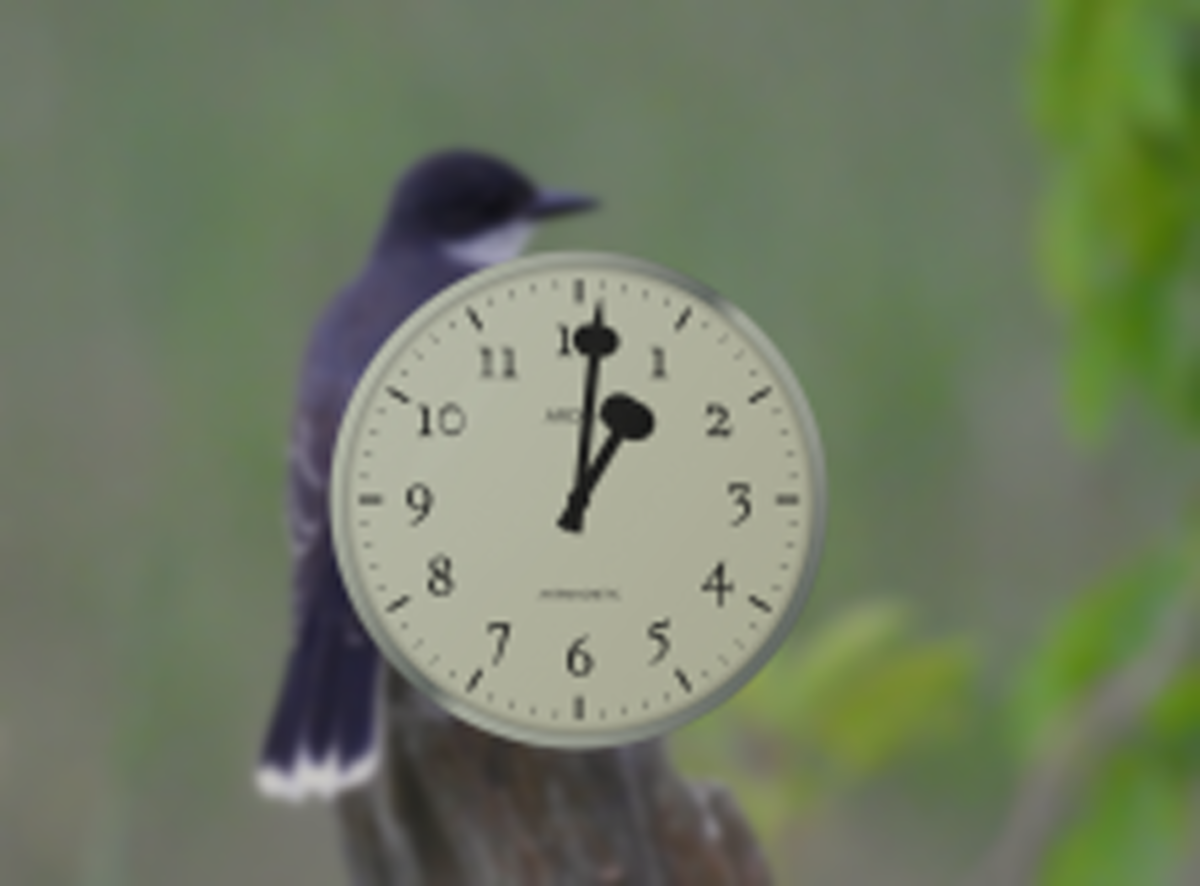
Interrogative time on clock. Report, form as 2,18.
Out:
1,01
